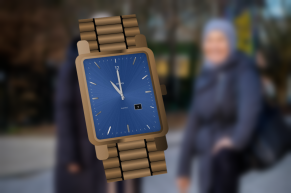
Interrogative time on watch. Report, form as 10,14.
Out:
11,00
